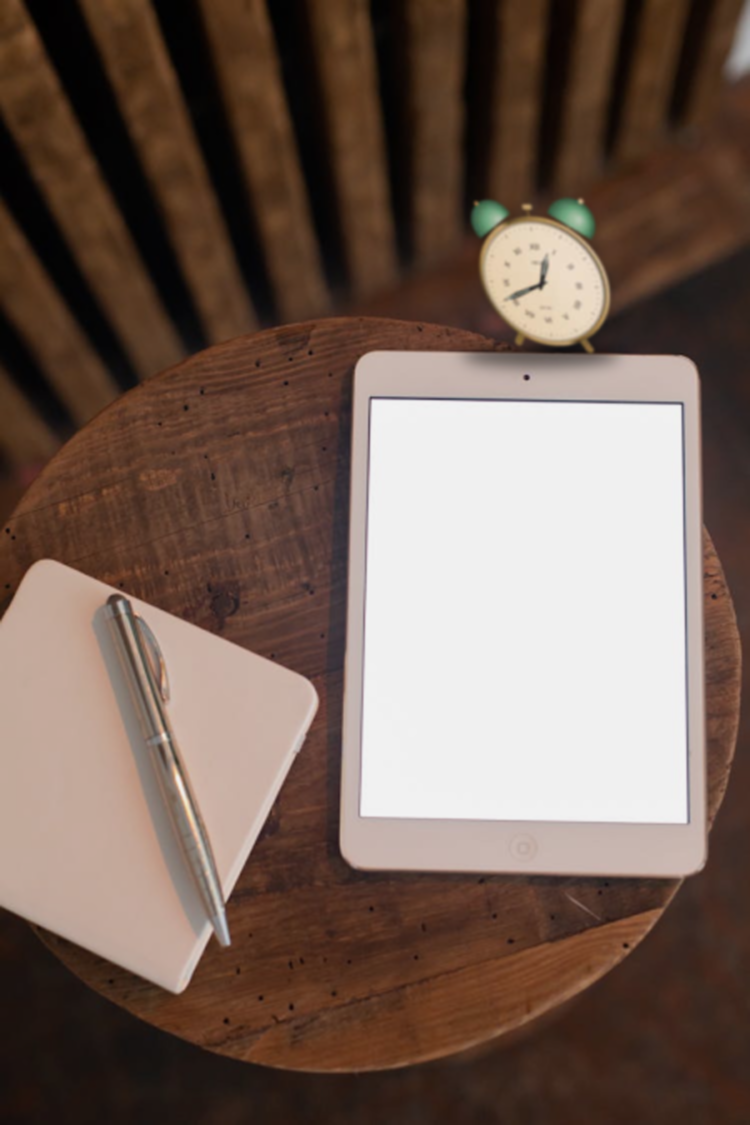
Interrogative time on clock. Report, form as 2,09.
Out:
12,41
